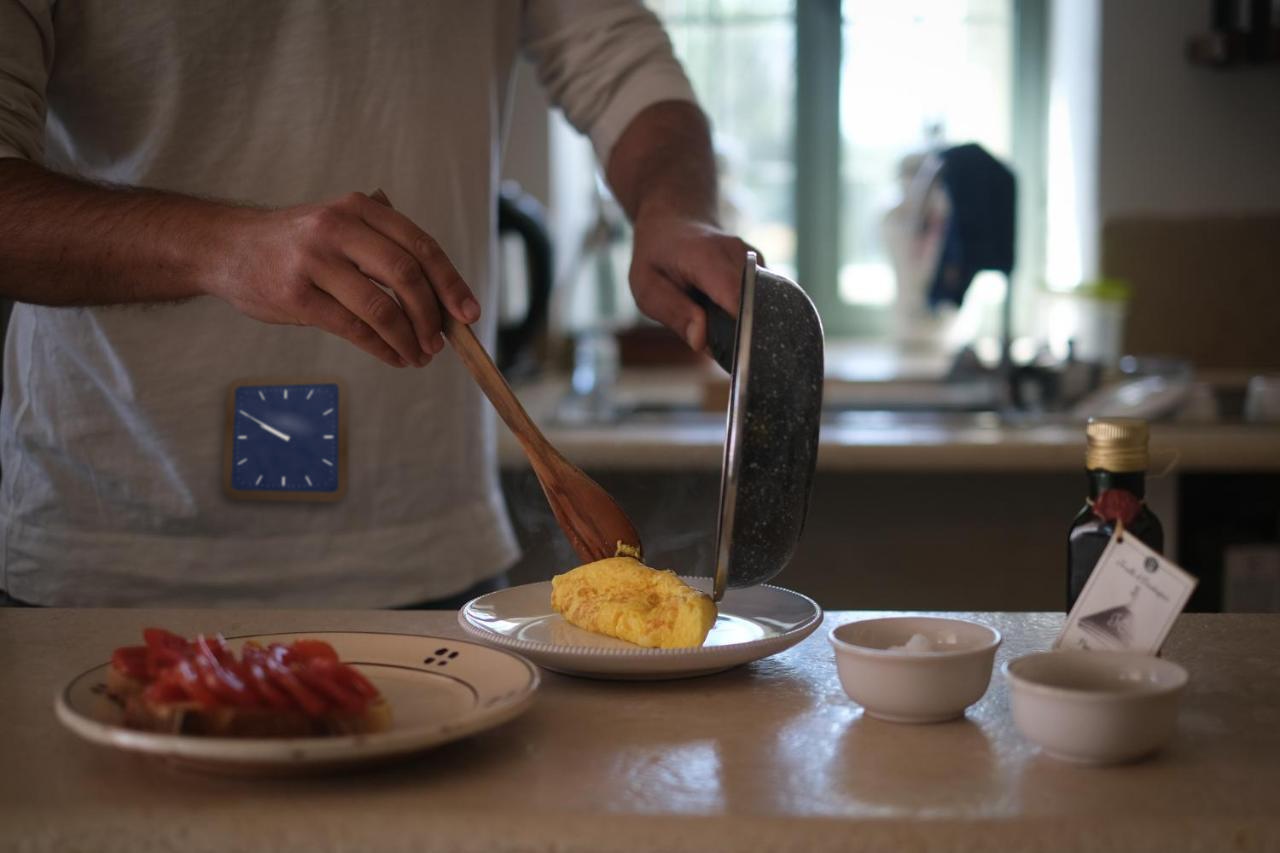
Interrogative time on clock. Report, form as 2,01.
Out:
9,50
